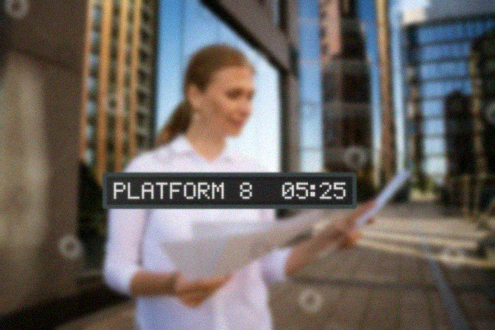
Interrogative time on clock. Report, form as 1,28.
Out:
5,25
